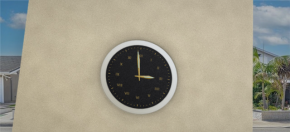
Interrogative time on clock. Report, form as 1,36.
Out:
2,59
